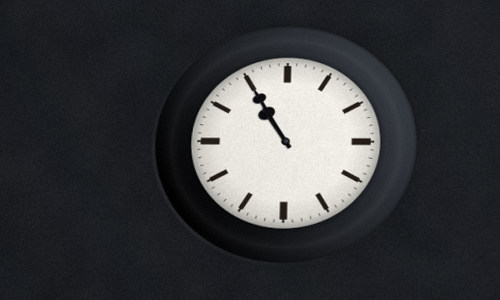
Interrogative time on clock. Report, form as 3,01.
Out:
10,55
